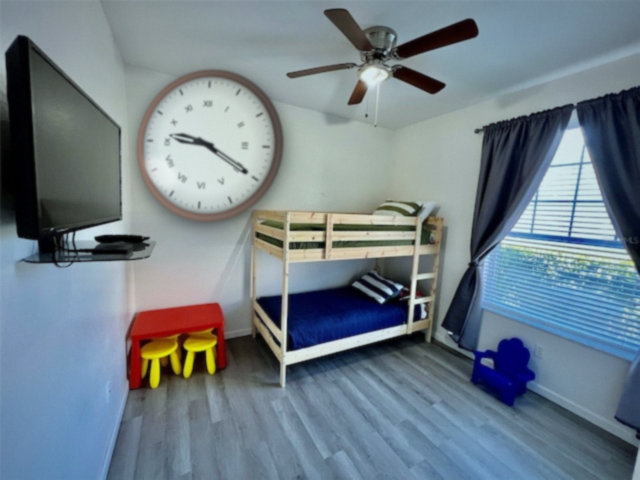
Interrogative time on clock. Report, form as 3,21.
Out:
9,20
